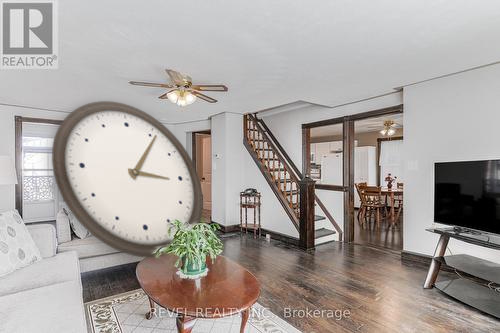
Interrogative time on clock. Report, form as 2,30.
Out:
3,06
